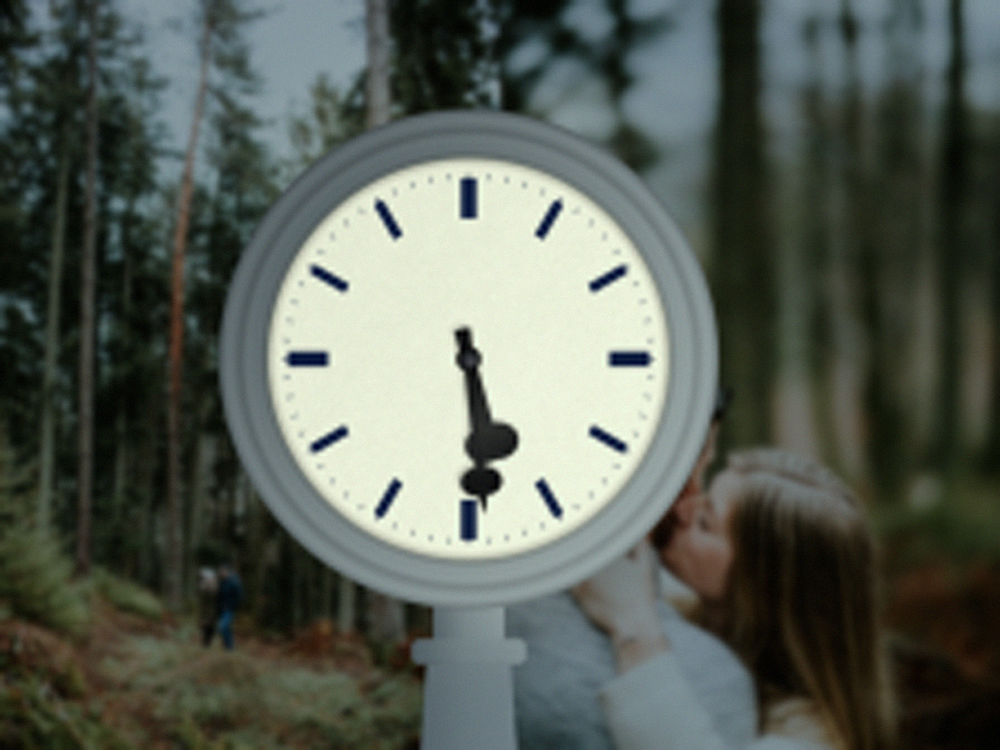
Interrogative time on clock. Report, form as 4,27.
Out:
5,29
